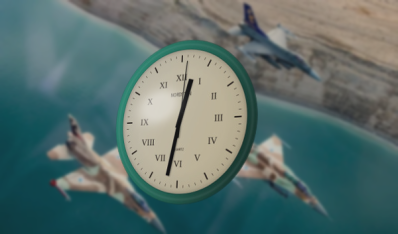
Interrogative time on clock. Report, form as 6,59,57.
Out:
12,32,01
